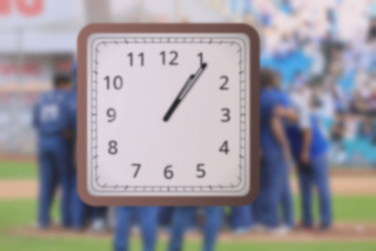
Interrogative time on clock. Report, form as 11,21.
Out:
1,06
